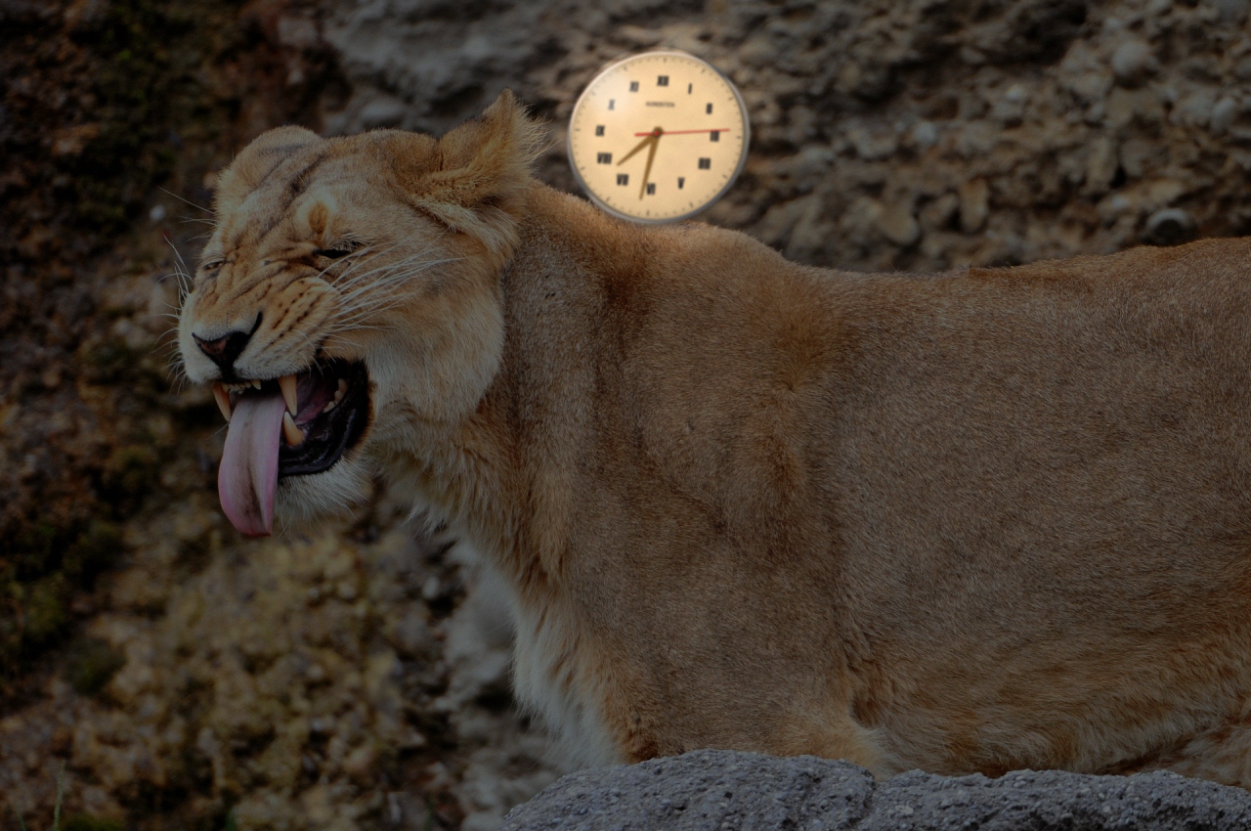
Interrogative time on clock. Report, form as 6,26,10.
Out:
7,31,14
